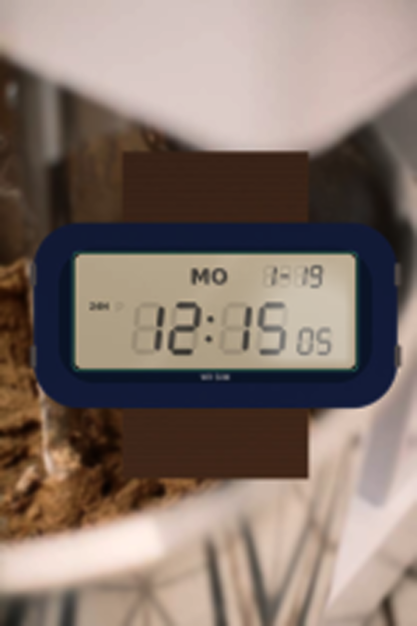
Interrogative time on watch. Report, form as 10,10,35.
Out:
12,15,05
